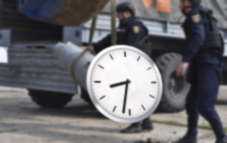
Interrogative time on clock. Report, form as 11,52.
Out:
8,32
